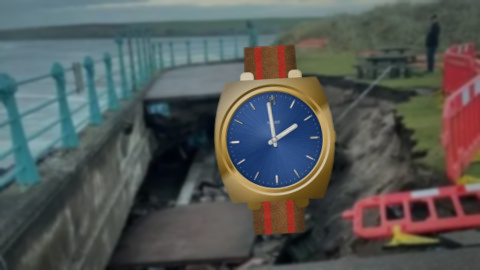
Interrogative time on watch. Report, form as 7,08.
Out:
1,59
